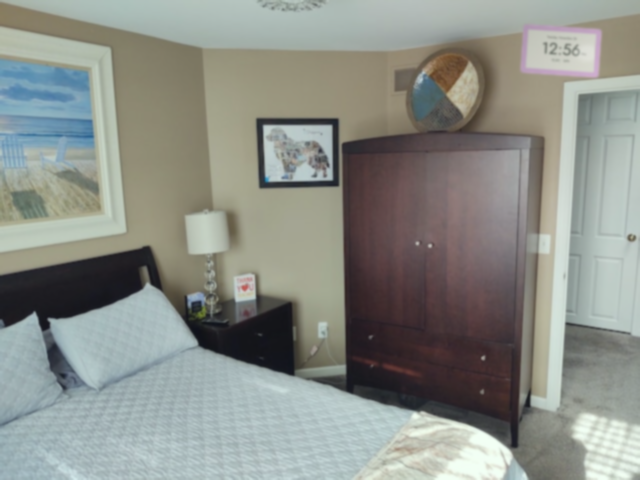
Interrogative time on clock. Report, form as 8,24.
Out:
12,56
